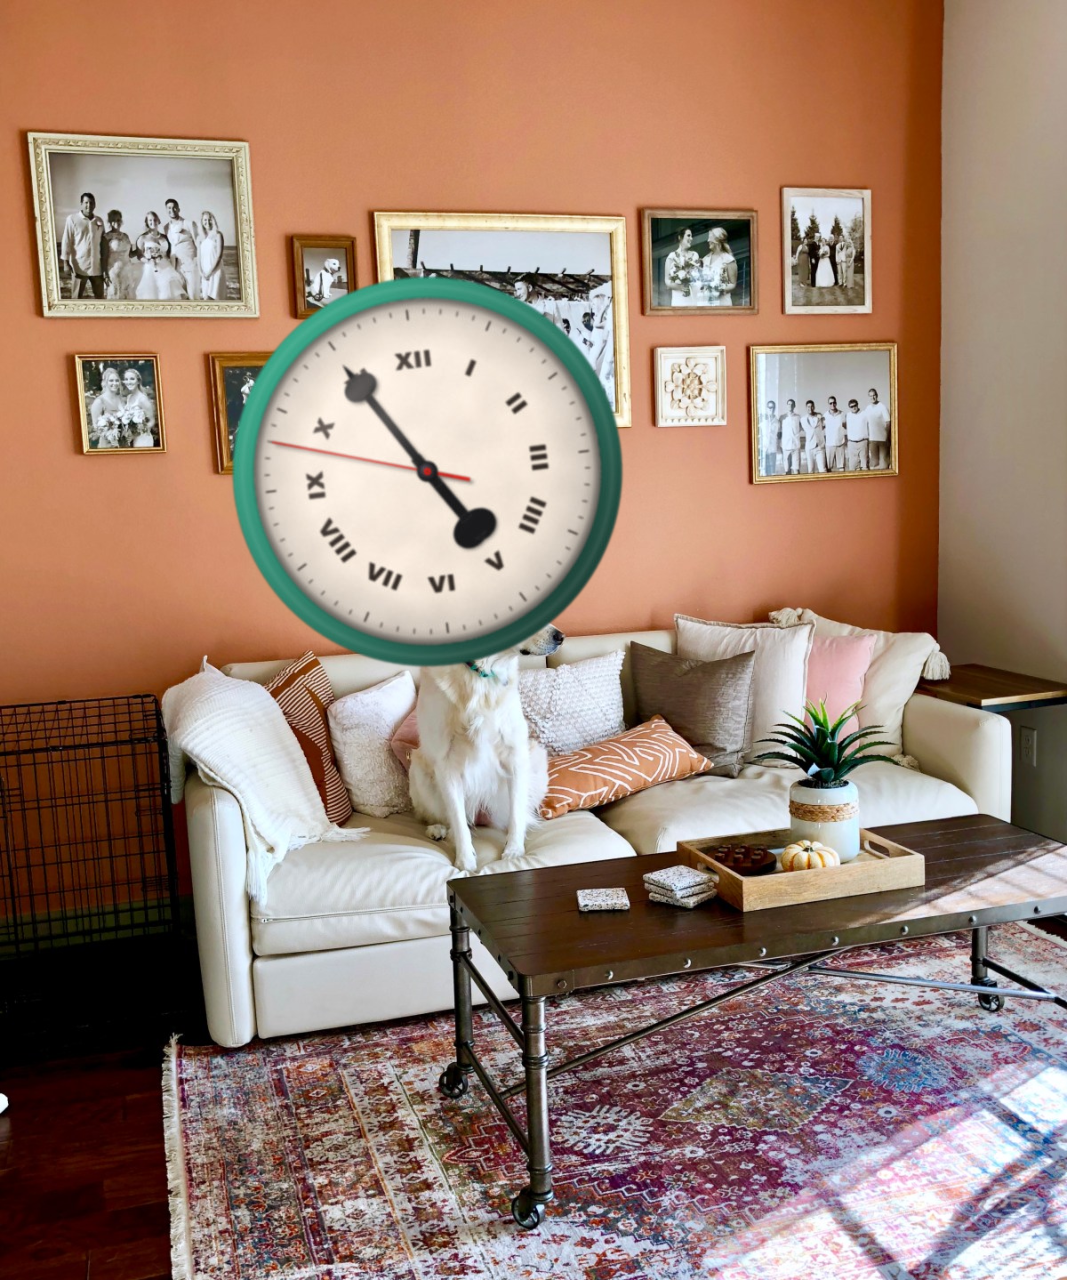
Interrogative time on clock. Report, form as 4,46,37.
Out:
4,54,48
